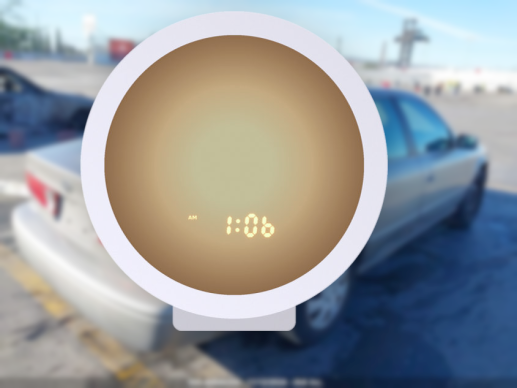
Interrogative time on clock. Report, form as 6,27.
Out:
1,06
